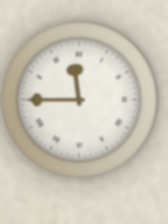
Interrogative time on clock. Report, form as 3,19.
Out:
11,45
